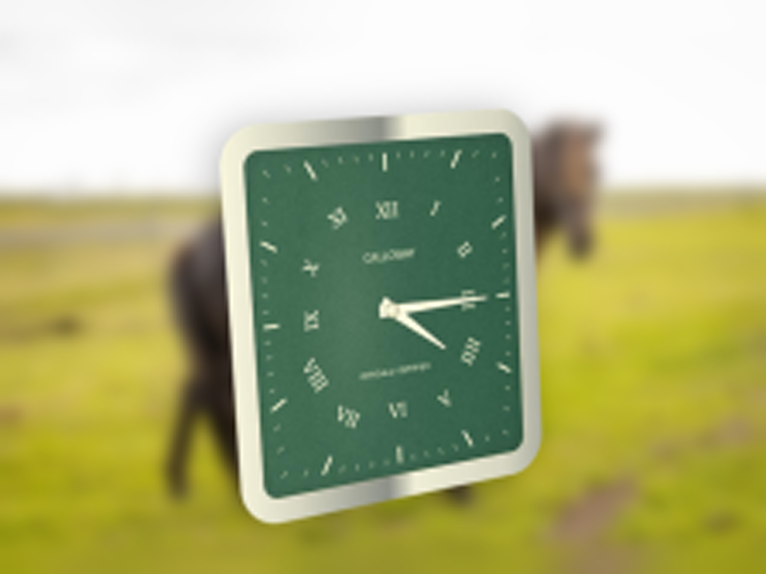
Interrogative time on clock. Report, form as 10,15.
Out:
4,15
